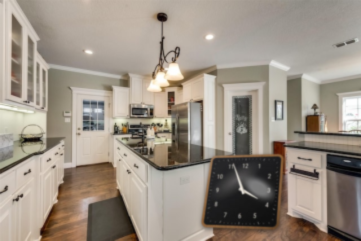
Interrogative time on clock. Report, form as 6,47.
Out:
3,56
